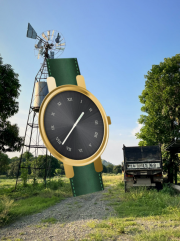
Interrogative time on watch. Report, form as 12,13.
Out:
1,38
